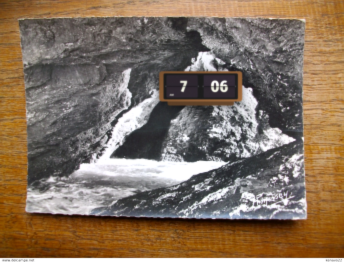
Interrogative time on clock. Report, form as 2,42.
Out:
7,06
